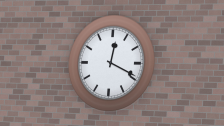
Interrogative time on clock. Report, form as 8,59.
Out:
12,19
